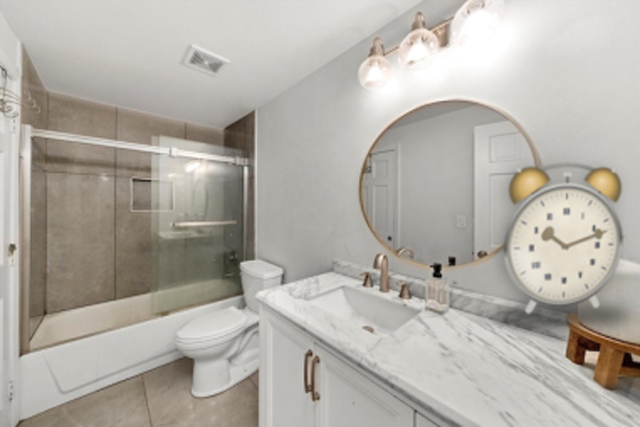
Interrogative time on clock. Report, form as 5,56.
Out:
10,12
